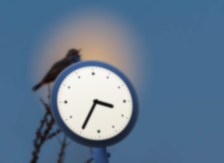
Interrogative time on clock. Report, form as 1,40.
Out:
3,35
